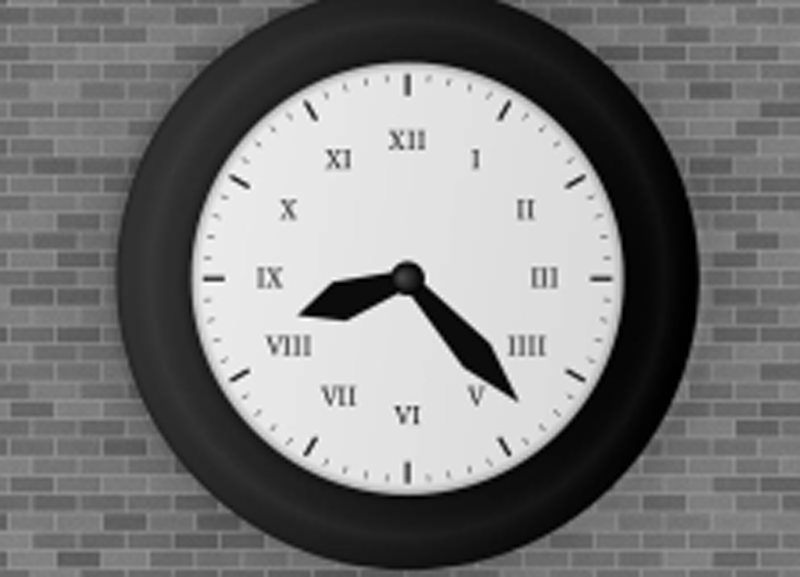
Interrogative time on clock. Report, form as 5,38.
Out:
8,23
